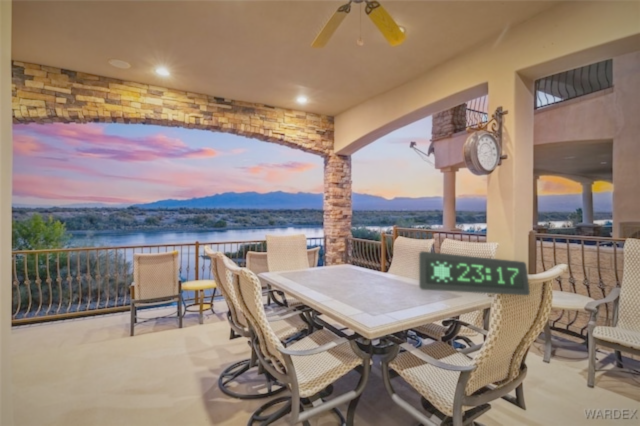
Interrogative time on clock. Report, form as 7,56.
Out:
23,17
